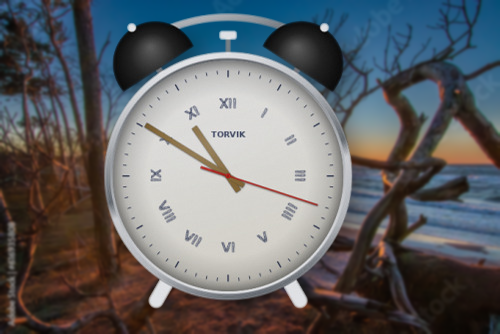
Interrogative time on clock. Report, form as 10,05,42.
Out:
10,50,18
